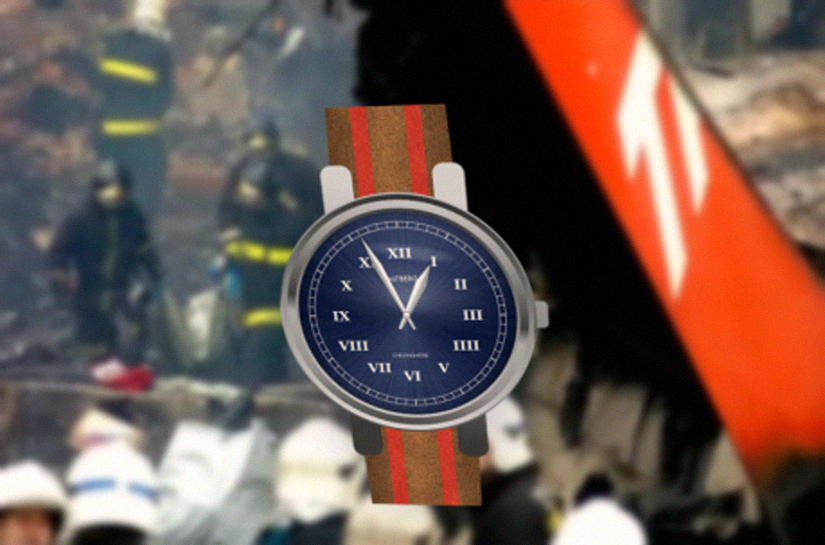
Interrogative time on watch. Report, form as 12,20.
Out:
12,56
